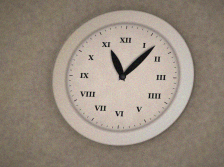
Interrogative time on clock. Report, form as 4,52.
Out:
11,07
